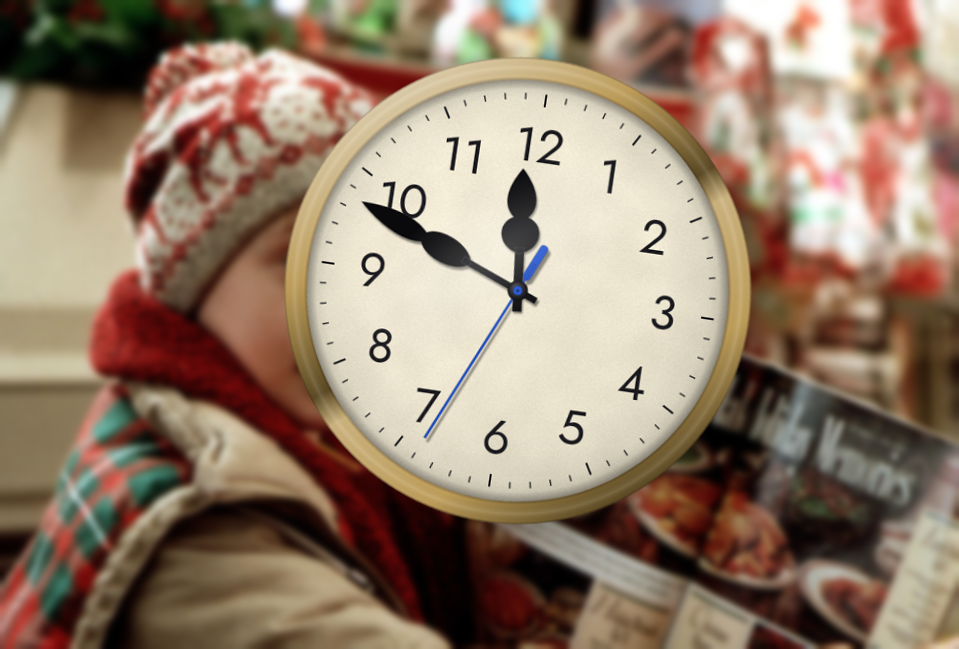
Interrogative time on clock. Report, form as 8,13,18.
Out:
11,48,34
